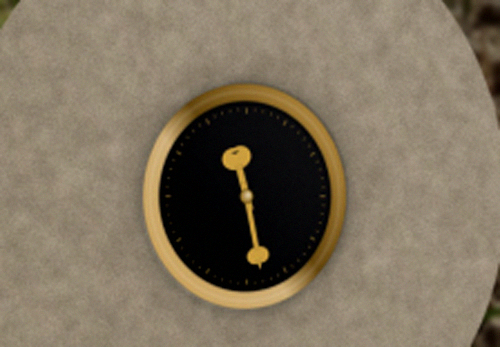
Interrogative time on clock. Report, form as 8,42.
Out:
11,28
